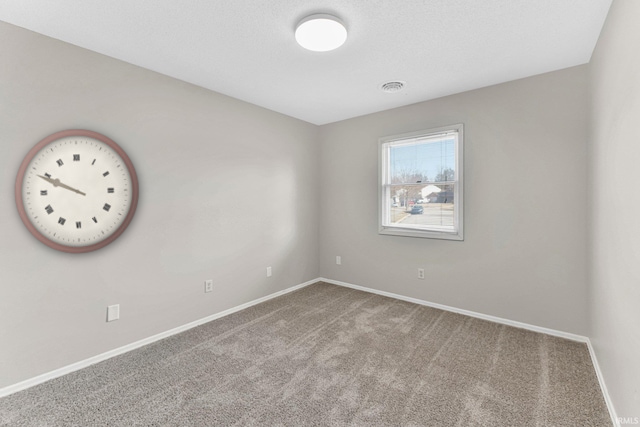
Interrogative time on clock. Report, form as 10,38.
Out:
9,49
